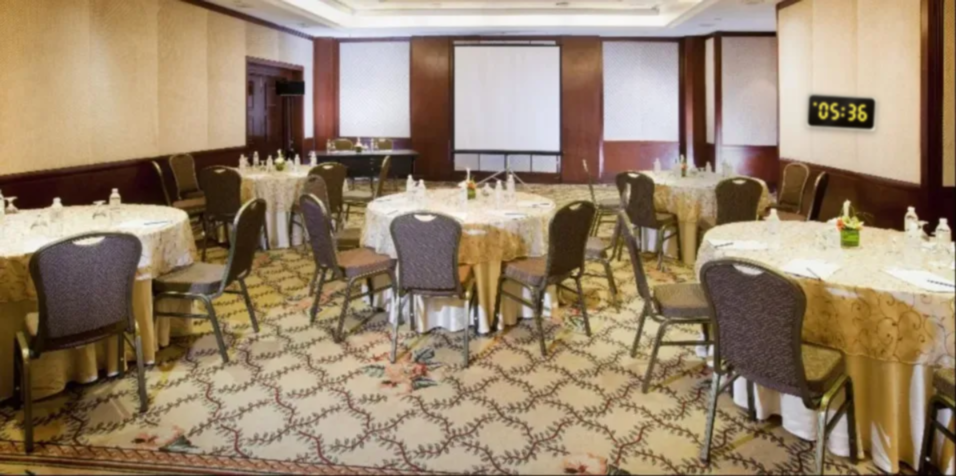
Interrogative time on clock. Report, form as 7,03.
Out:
5,36
